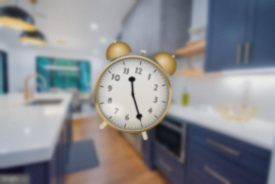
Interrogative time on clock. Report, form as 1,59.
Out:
11,25
